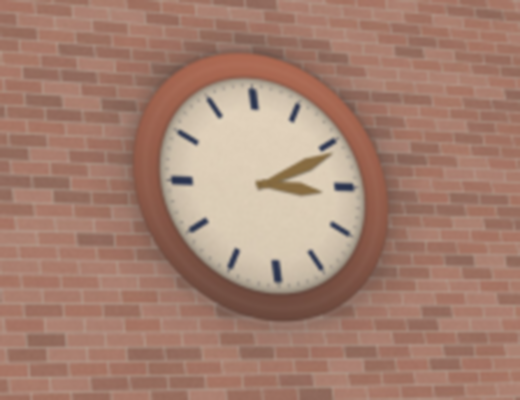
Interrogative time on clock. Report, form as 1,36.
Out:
3,11
